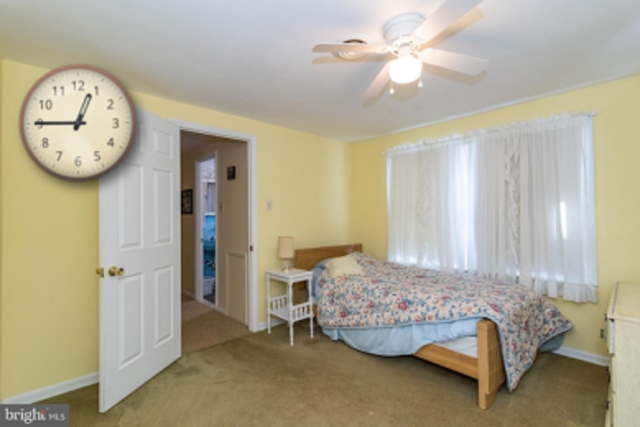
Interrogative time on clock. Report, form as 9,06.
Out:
12,45
